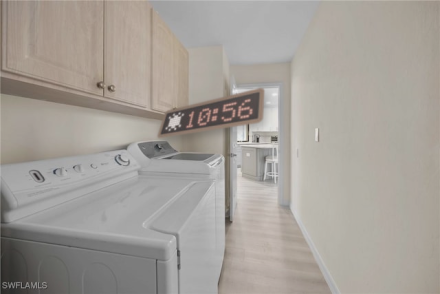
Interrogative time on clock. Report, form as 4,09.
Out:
10,56
